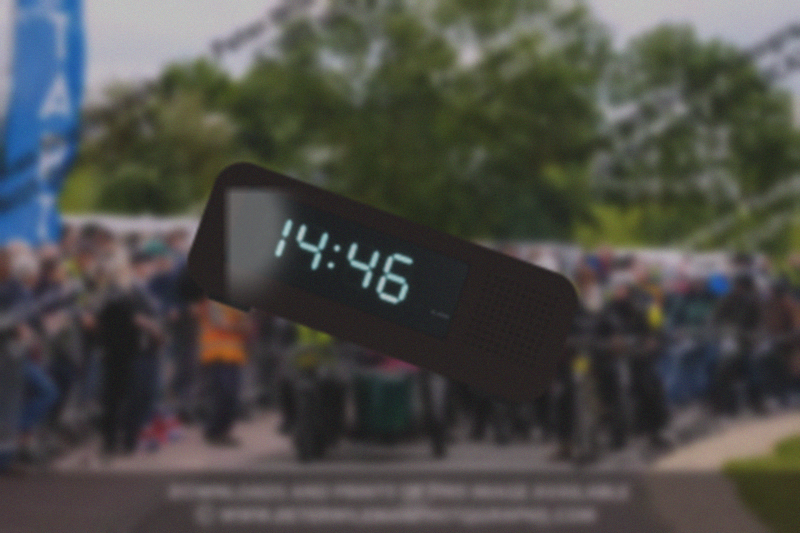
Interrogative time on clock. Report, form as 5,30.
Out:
14,46
